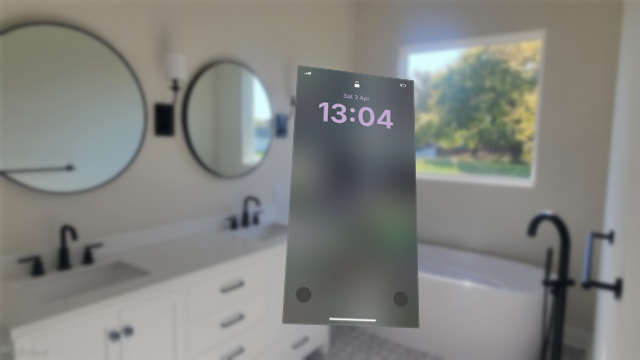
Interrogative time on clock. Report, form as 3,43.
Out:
13,04
